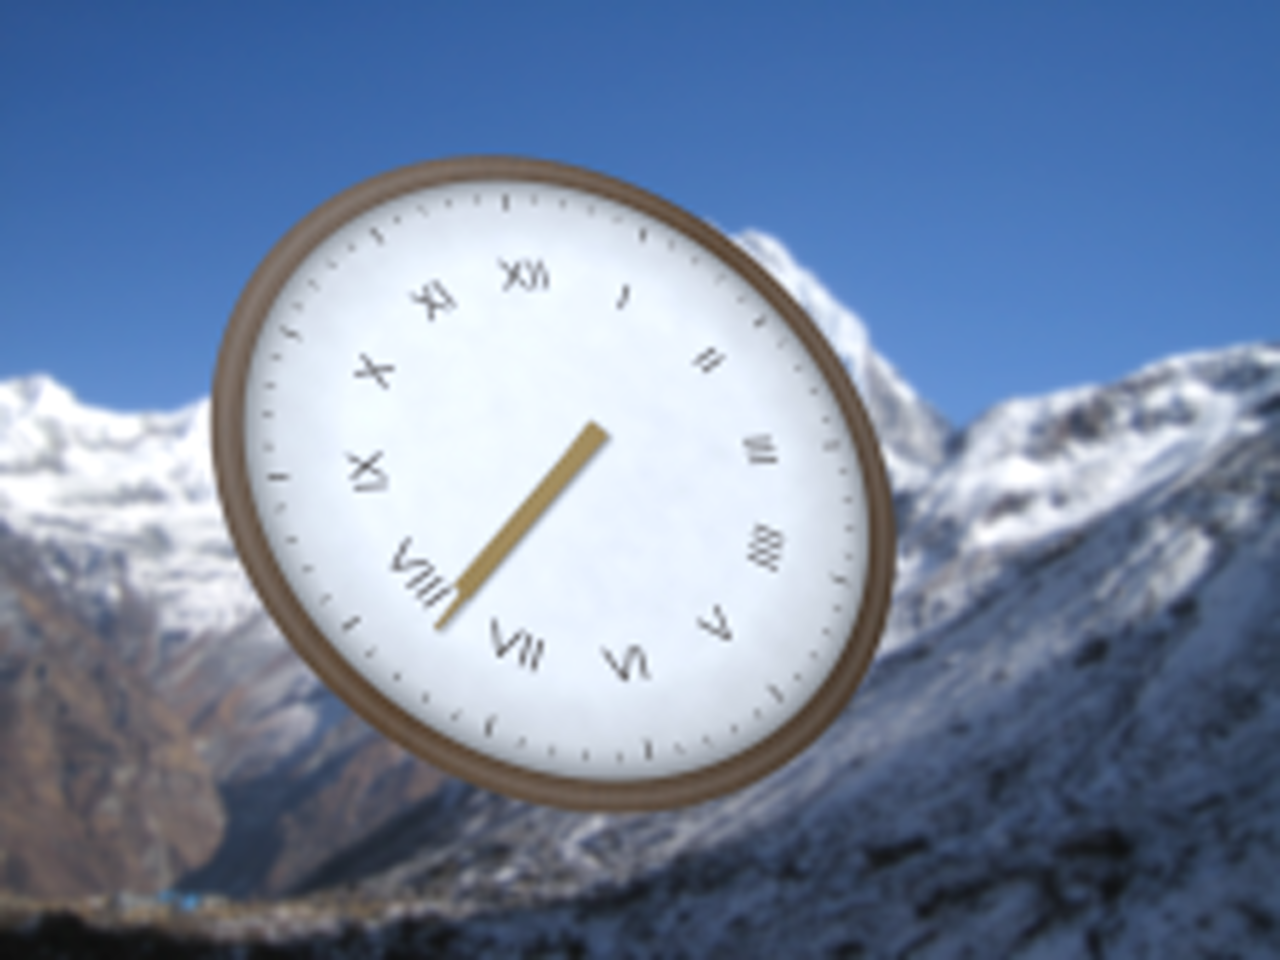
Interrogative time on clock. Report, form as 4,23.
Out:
7,38
